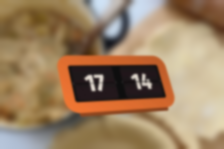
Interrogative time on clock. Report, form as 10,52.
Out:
17,14
